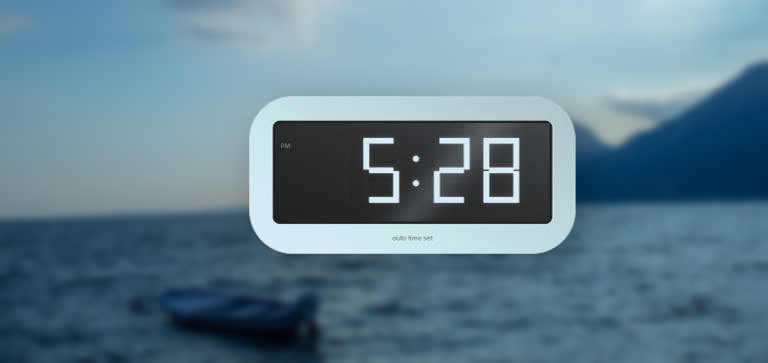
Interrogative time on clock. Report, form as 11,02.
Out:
5,28
